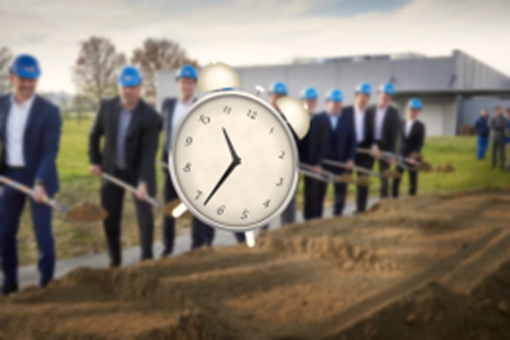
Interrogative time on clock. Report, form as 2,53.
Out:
10,33
